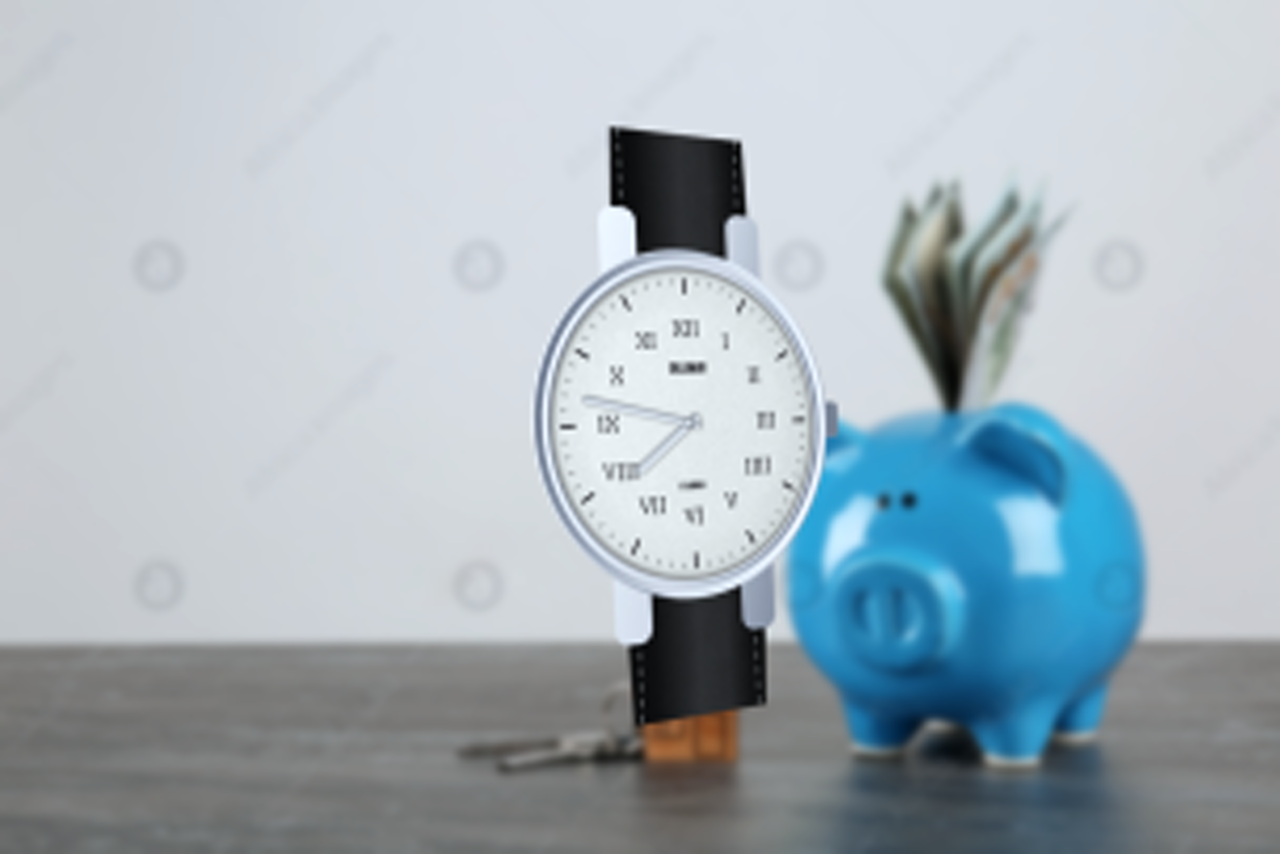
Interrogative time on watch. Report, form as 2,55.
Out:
7,47
